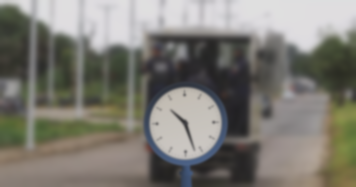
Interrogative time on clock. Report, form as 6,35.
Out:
10,27
